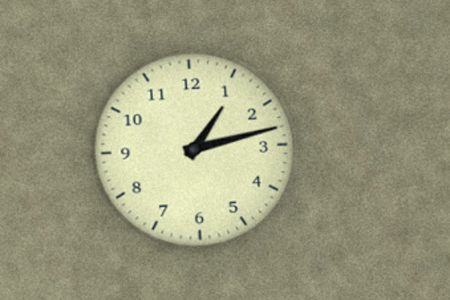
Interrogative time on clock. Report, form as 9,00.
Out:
1,13
